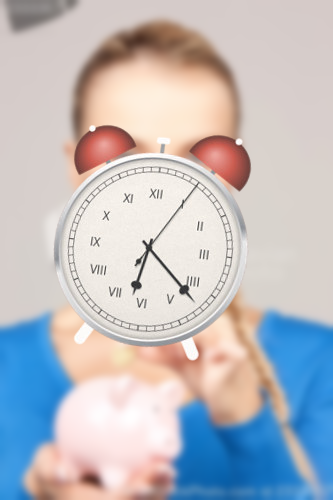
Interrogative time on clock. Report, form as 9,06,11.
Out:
6,22,05
